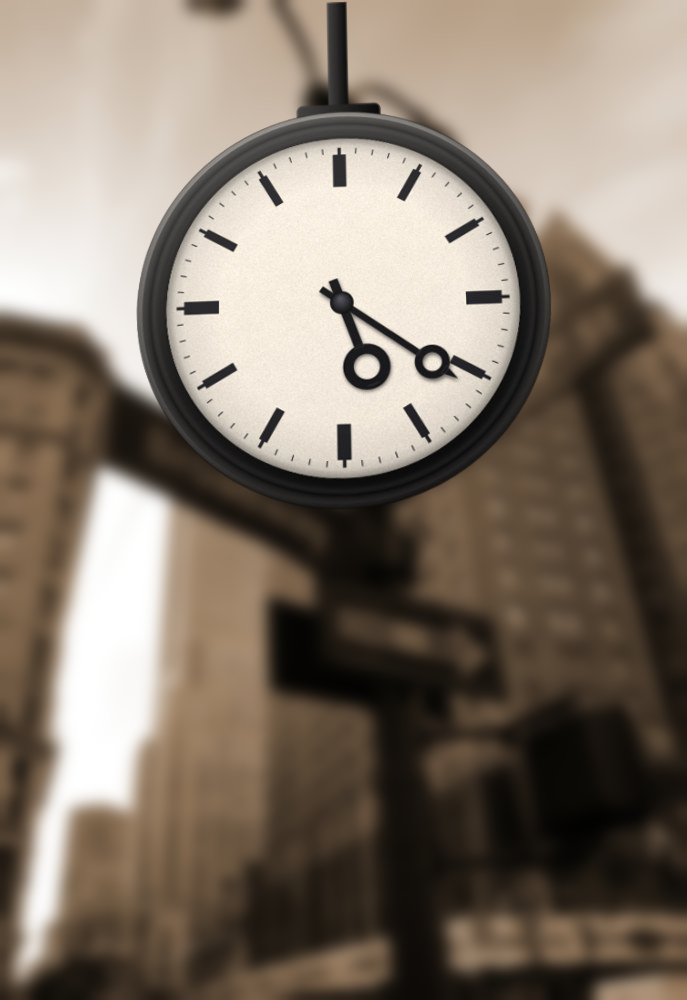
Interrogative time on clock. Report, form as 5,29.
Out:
5,21
